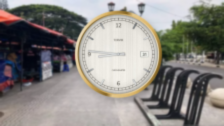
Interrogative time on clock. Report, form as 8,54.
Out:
8,46
